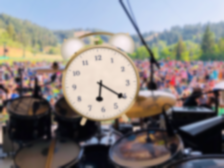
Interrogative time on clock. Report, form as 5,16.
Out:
6,21
